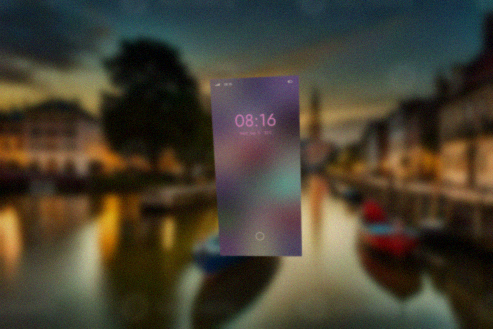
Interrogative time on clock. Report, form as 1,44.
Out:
8,16
